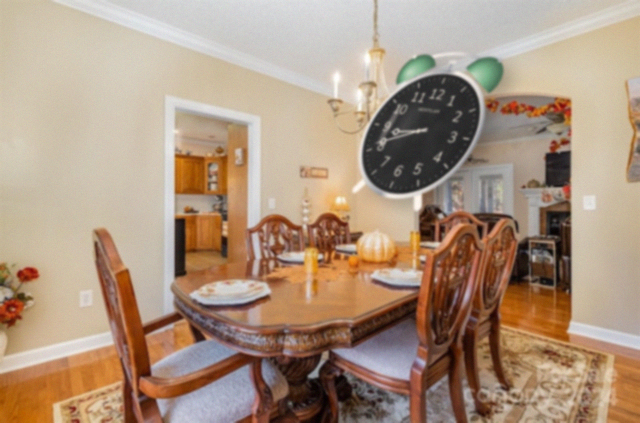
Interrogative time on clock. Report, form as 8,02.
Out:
8,41
